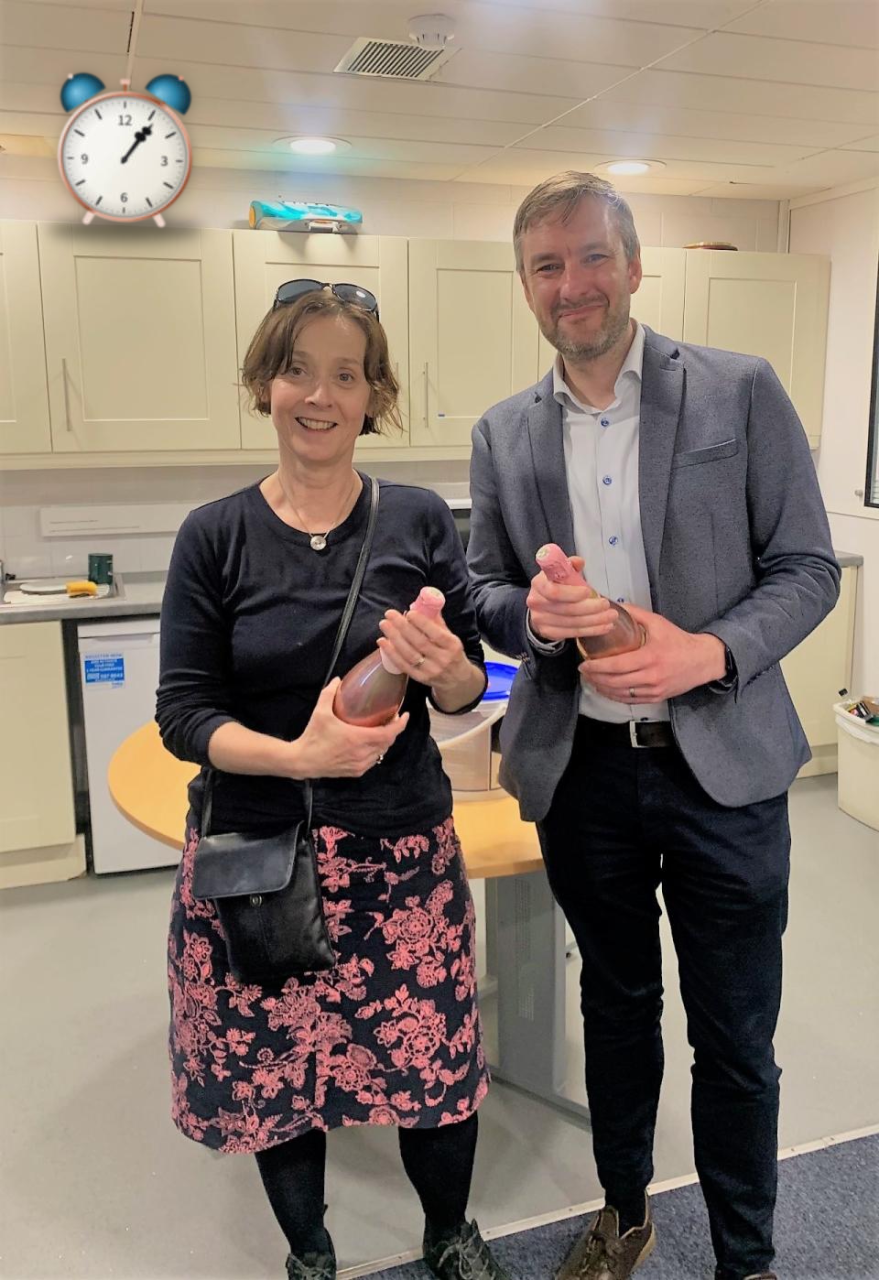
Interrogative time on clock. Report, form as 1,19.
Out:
1,06
